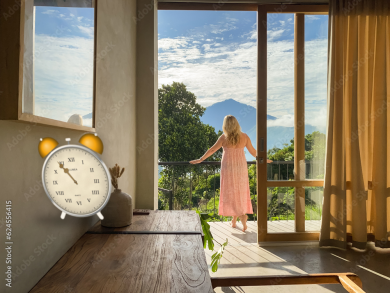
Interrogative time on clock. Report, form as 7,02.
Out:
10,54
